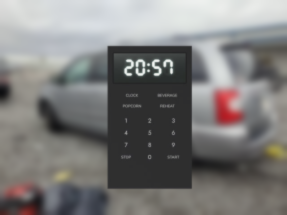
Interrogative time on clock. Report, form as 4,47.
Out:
20,57
